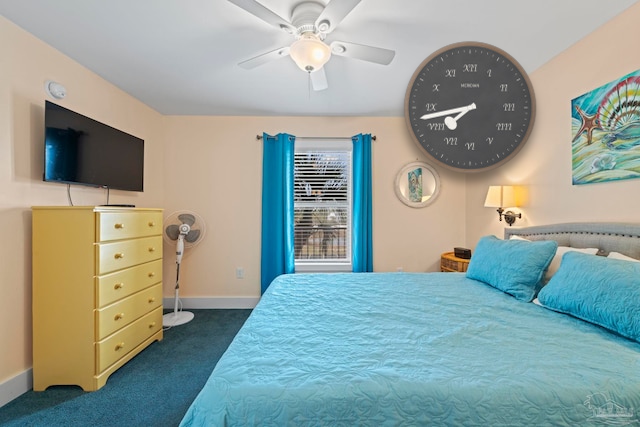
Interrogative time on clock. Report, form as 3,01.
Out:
7,43
